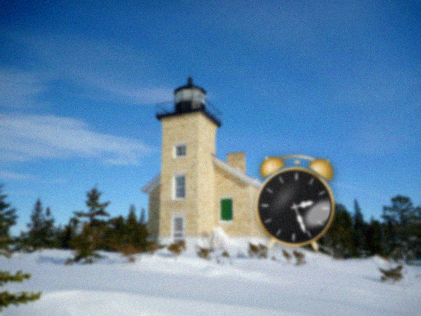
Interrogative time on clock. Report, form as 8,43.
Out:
2,26
